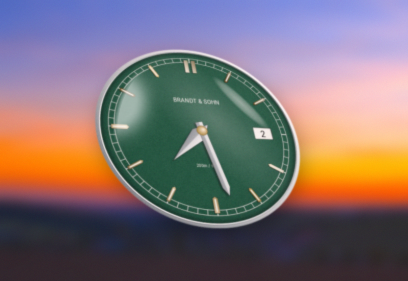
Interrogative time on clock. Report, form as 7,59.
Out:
7,28
